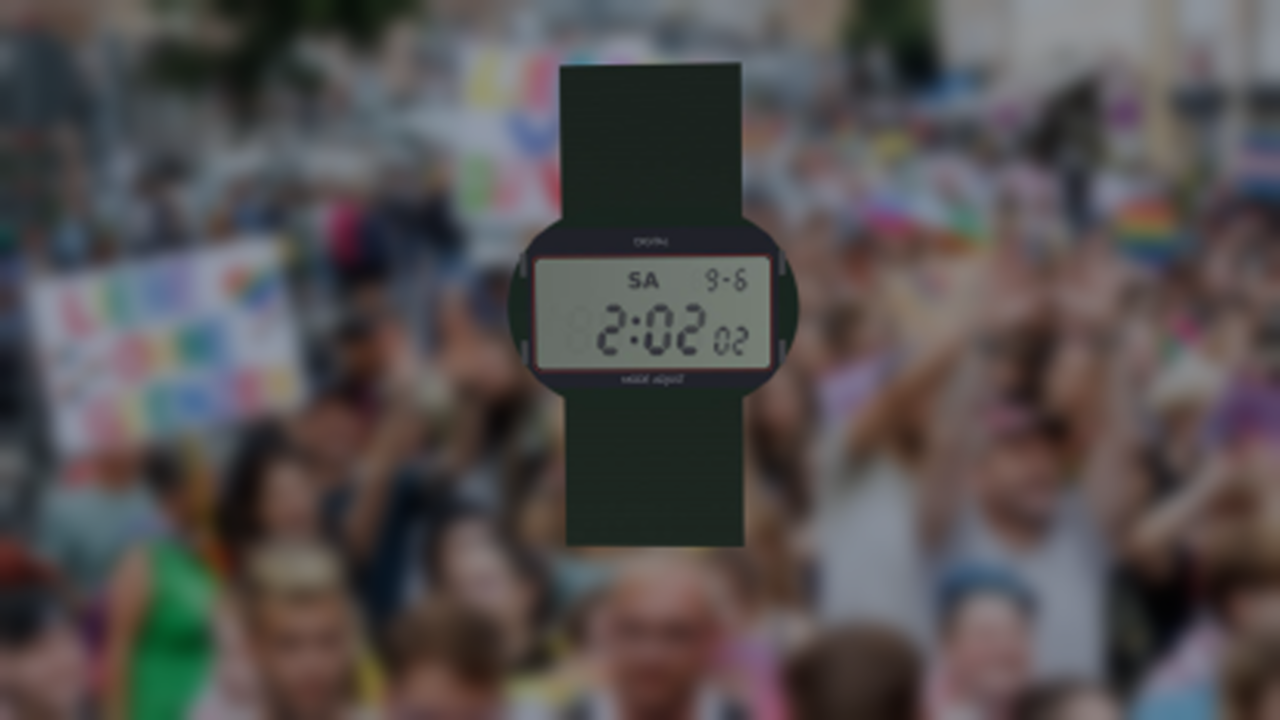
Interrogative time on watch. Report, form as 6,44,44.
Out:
2,02,02
